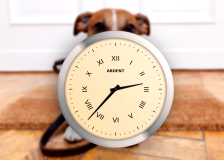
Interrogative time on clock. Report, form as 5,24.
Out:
2,37
